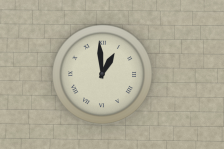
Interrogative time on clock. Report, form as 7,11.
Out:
12,59
